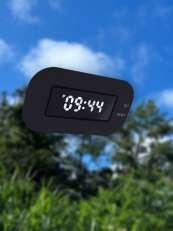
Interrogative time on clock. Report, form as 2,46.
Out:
9,44
